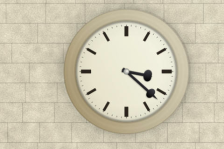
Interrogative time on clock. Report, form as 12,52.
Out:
3,22
